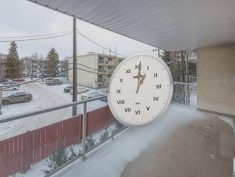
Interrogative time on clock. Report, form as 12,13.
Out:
1,01
